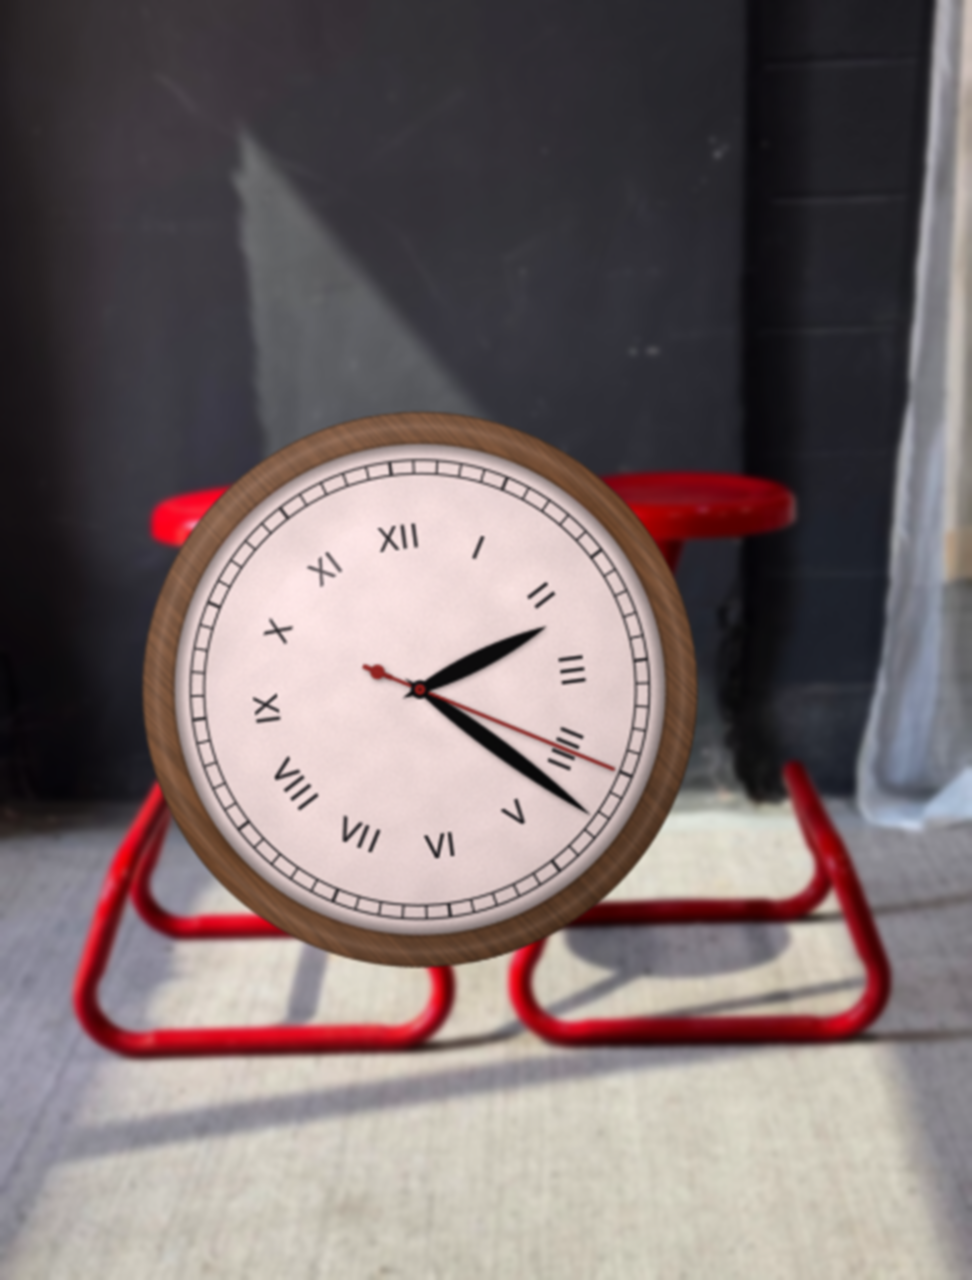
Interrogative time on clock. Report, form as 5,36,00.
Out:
2,22,20
